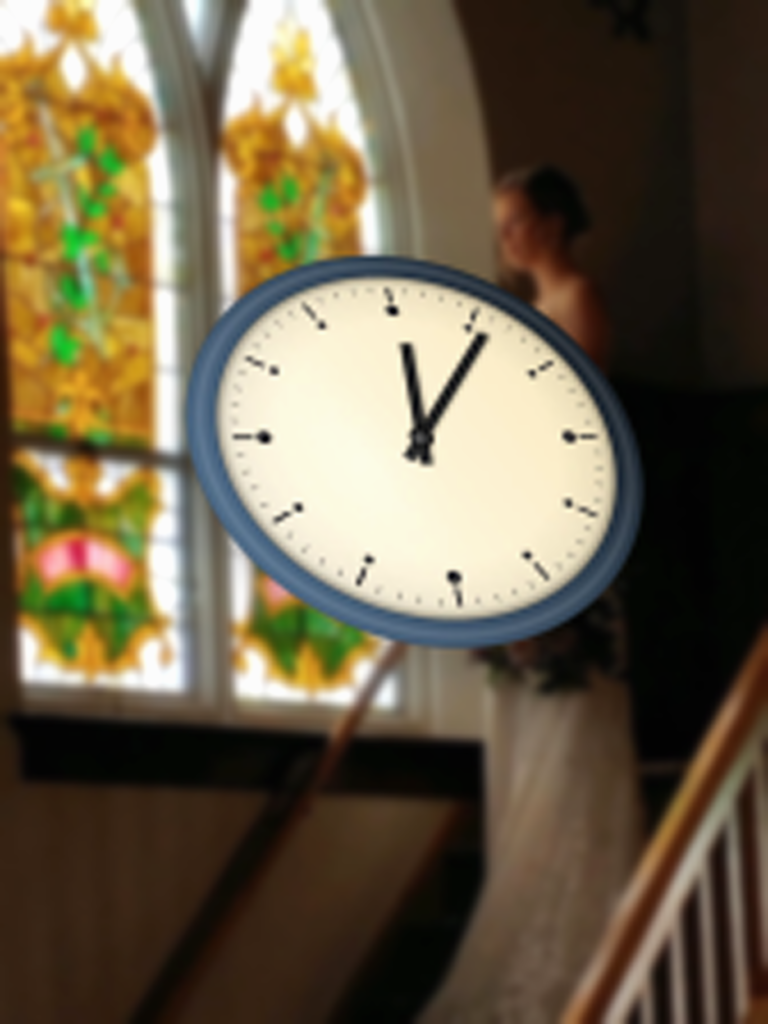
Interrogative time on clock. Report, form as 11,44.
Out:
12,06
